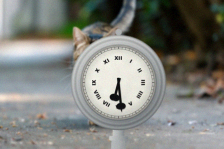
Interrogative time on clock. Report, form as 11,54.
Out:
6,29
